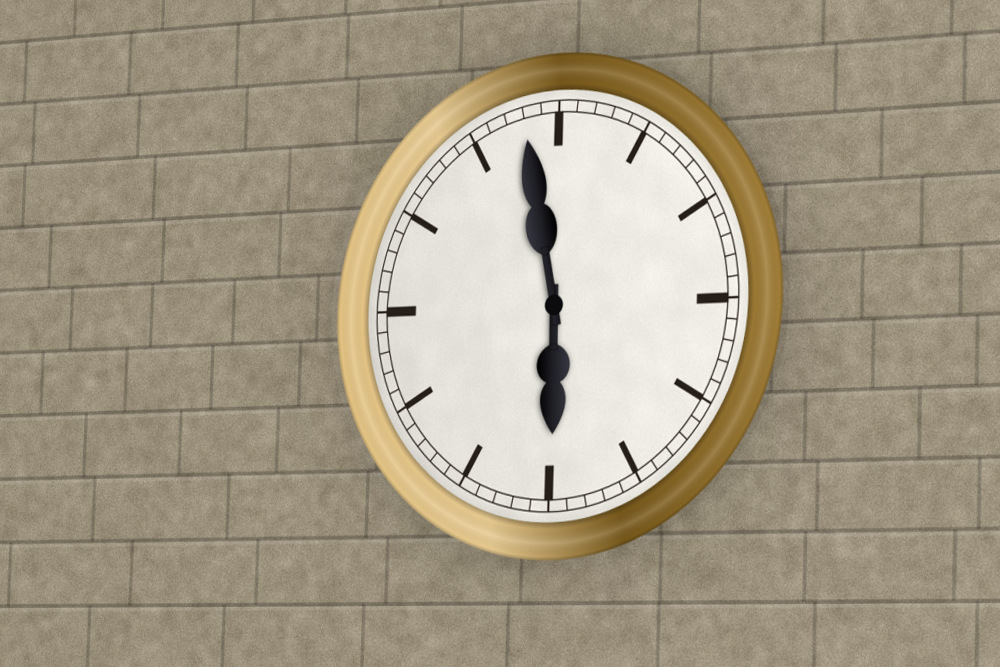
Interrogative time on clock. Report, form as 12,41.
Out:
5,58
